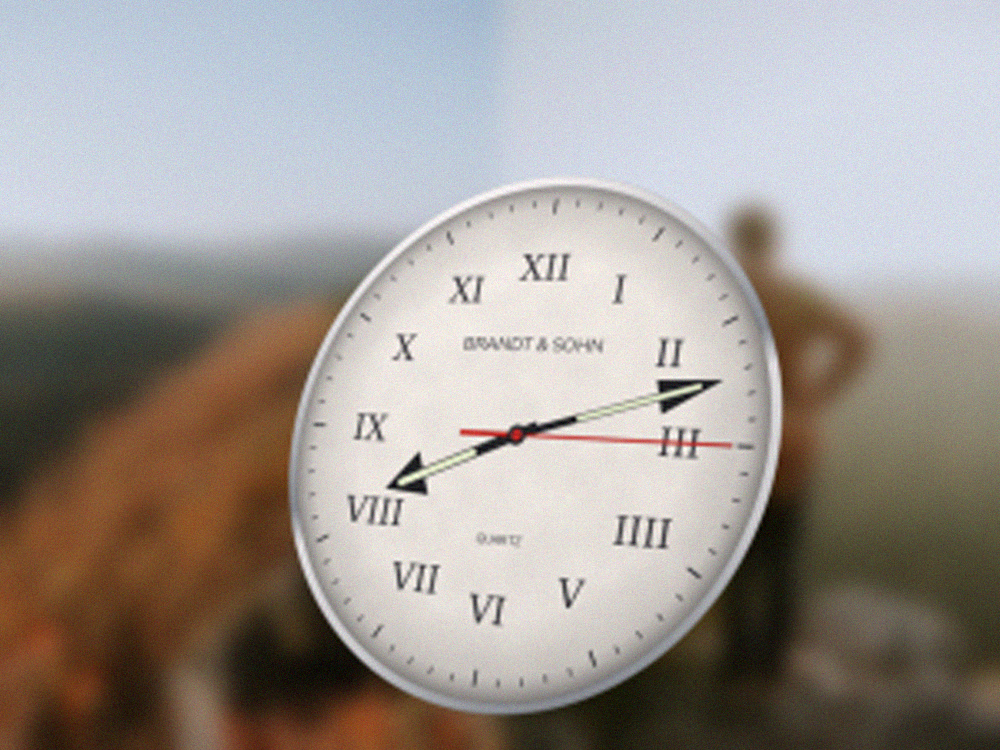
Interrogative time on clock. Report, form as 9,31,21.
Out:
8,12,15
